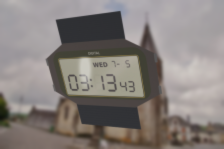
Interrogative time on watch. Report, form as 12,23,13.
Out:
3,13,43
